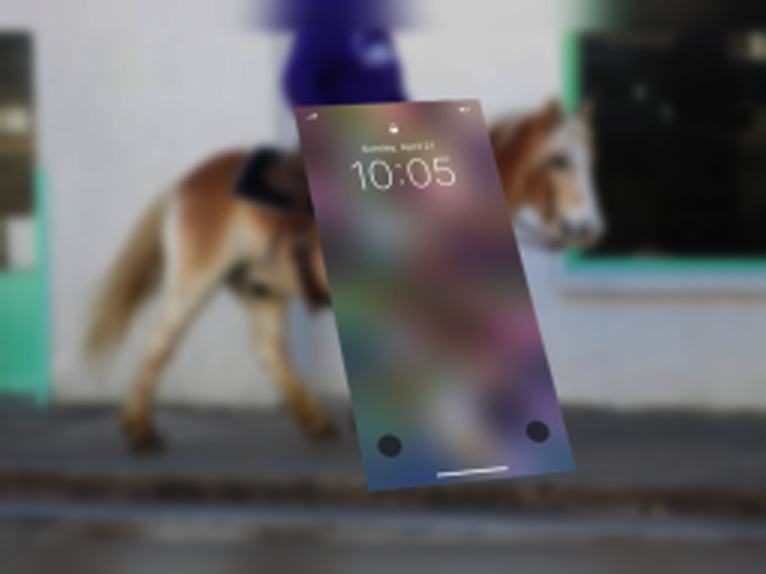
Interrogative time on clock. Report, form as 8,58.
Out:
10,05
